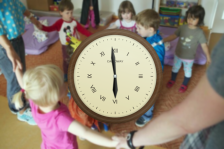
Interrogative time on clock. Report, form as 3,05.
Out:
5,59
